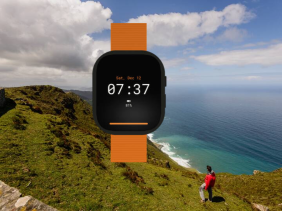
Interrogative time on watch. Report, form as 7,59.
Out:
7,37
